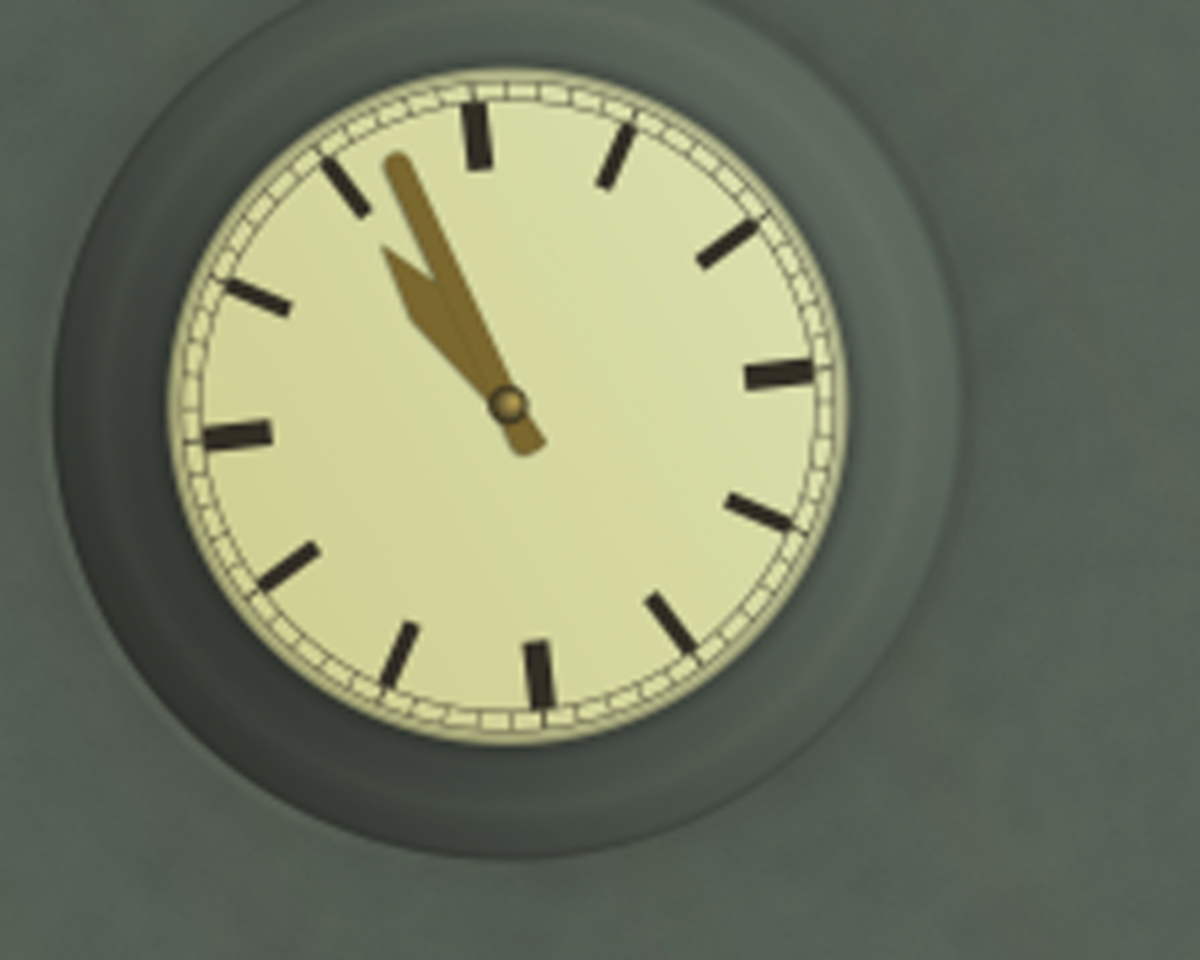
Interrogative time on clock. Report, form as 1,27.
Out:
10,57
